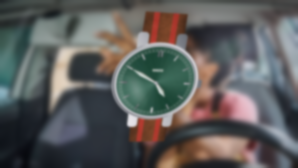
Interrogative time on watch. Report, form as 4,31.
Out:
4,50
